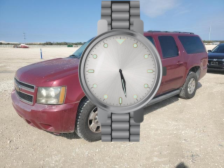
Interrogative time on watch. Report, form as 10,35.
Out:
5,28
